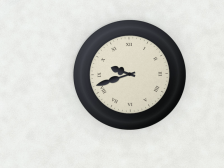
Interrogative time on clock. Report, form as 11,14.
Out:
9,42
